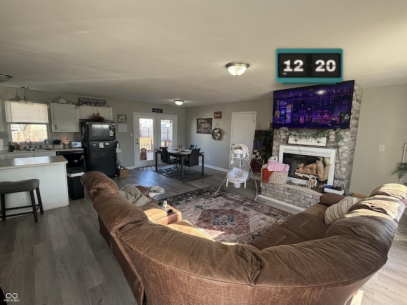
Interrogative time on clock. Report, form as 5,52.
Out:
12,20
